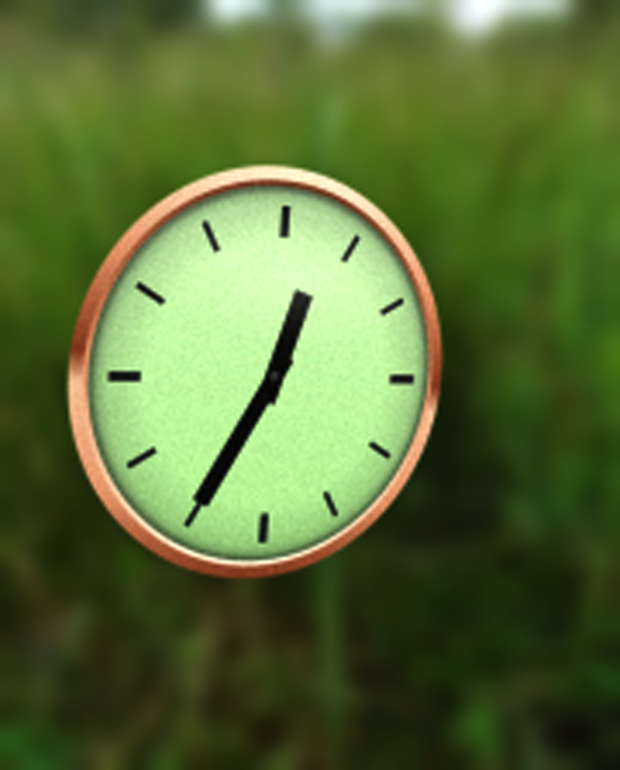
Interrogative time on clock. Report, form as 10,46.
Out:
12,35
